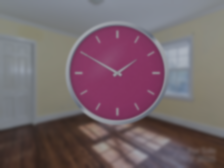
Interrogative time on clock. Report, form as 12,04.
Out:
1,50
